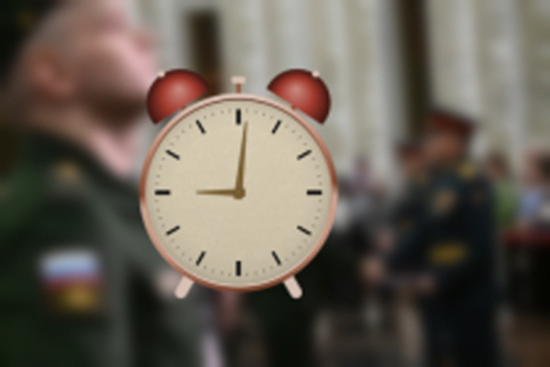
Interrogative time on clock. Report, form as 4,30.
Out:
9,01
